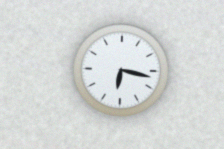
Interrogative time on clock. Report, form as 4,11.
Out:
6,17
